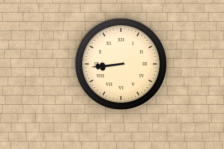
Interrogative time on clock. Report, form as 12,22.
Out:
8,44
